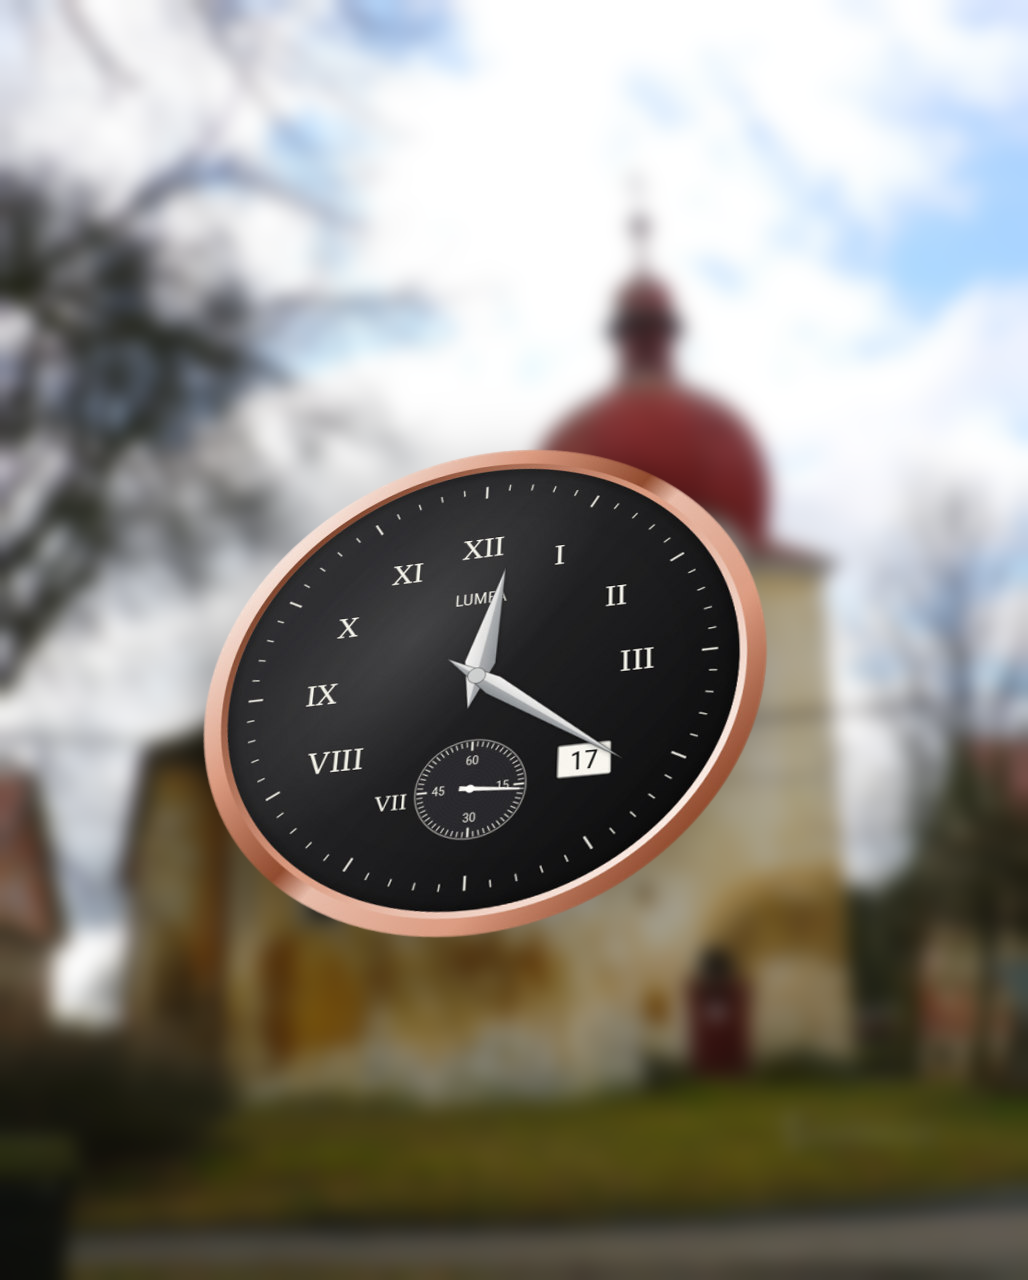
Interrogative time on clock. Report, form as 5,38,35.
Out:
12,21,16
